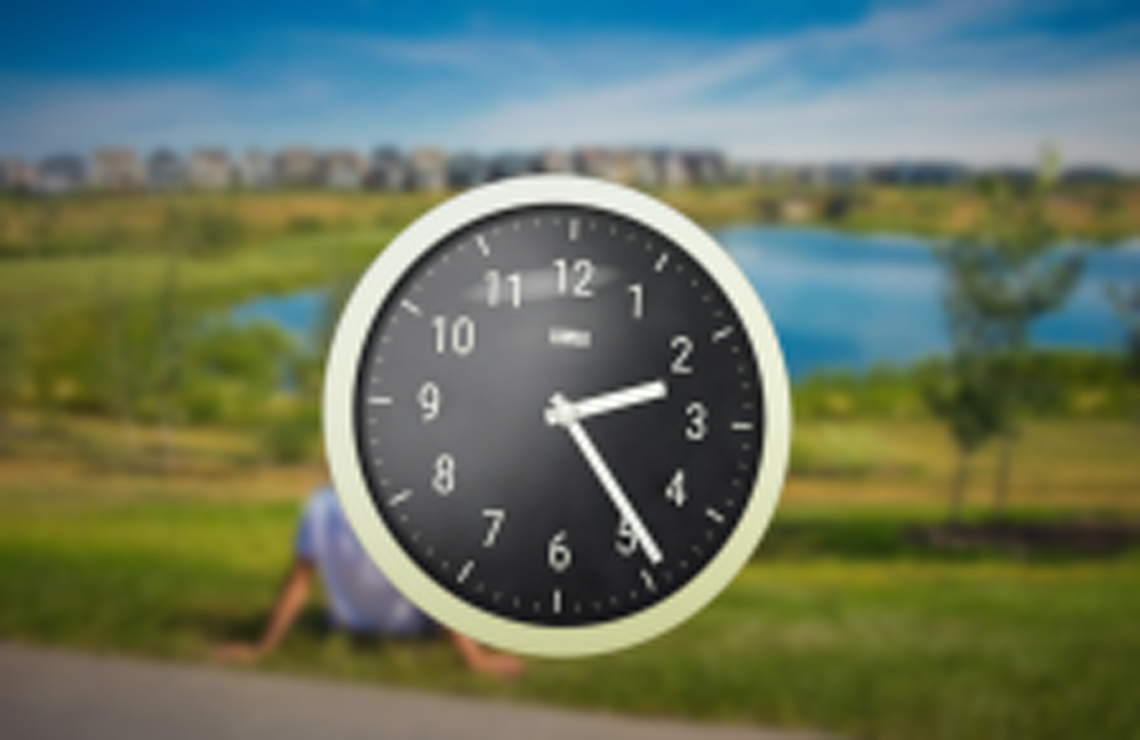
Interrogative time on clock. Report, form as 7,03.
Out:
2,24
